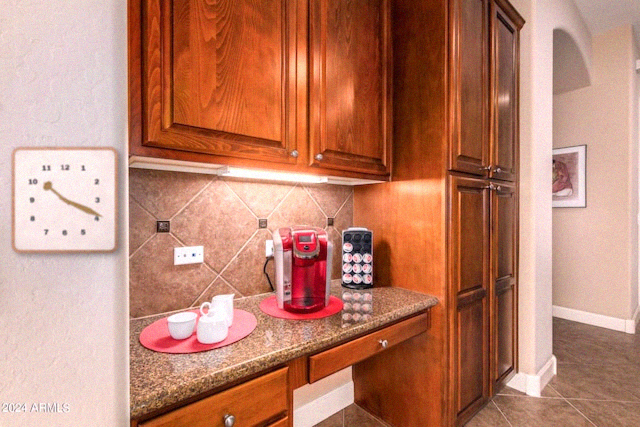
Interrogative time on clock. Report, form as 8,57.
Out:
10,19
